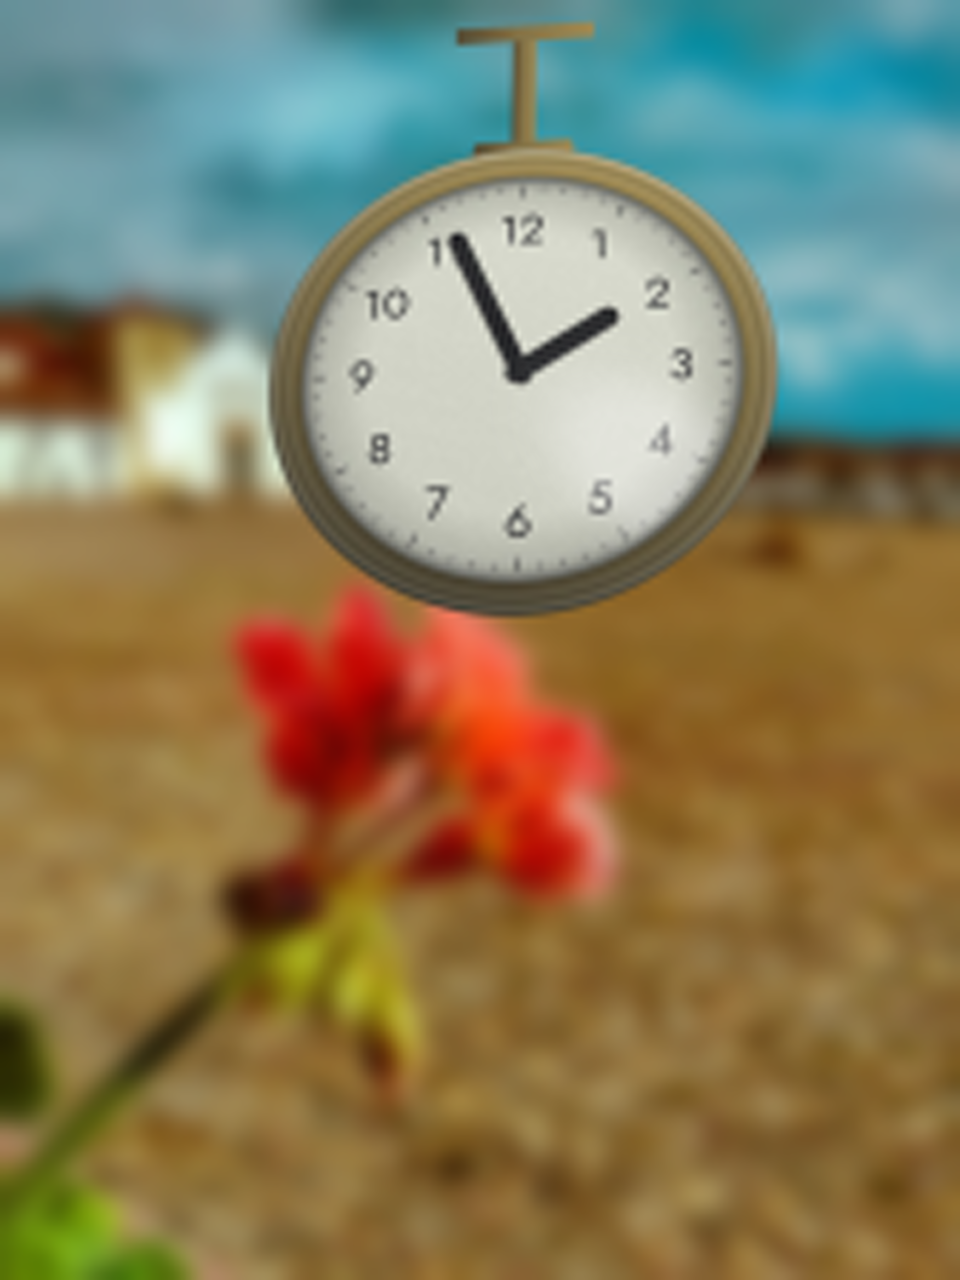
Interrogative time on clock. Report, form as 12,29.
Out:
1,56
